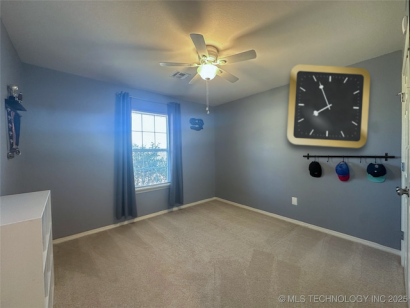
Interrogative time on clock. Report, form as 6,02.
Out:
7,56
